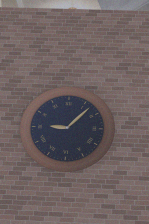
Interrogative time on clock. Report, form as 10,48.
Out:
9,07
